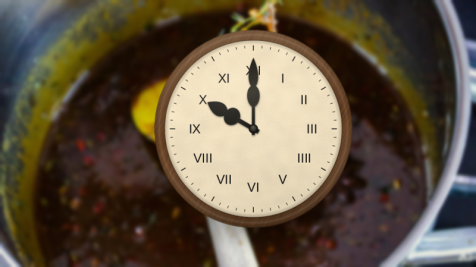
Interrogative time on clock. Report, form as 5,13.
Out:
10,00
